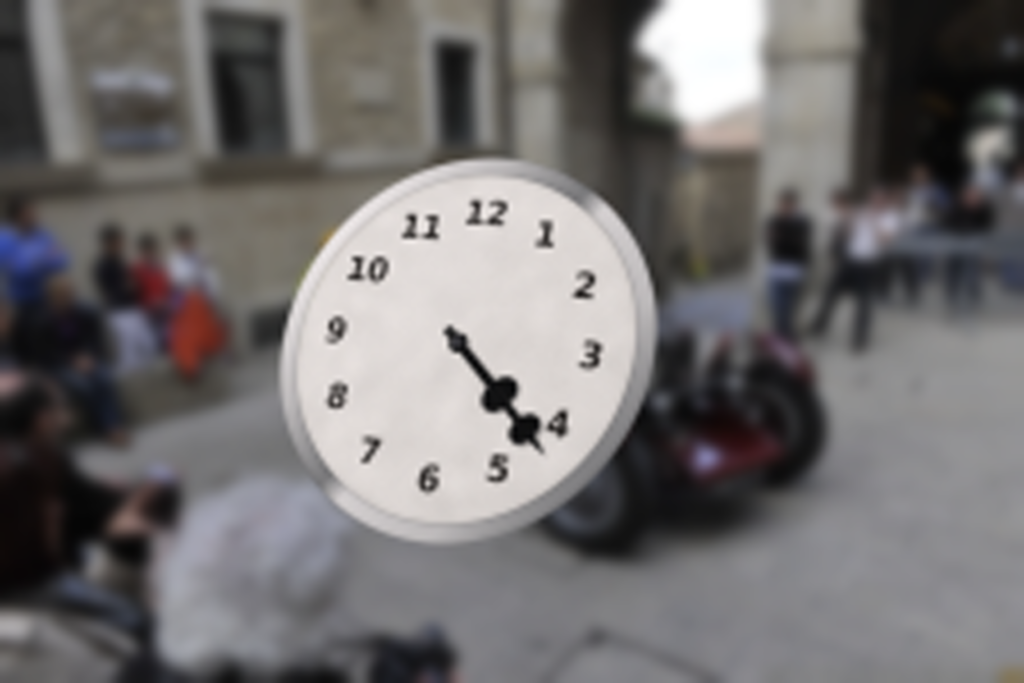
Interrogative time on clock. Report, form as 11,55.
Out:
4,22
